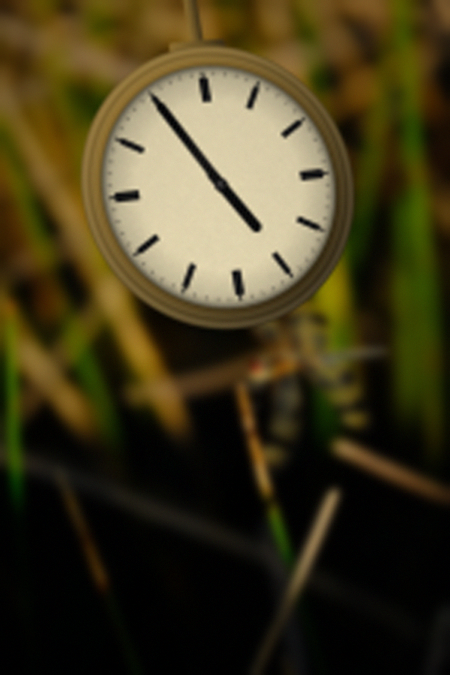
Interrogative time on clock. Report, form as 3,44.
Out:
4,55
